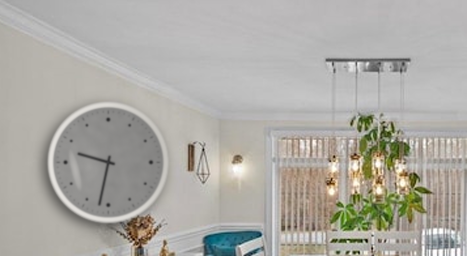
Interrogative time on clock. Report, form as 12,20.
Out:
9,32
